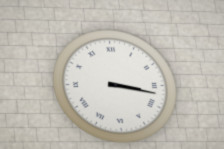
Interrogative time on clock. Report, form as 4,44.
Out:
3,17
